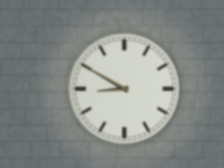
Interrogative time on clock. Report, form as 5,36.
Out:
8,50
